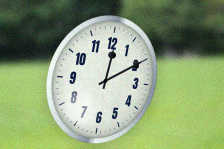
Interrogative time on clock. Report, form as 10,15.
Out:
12,10
